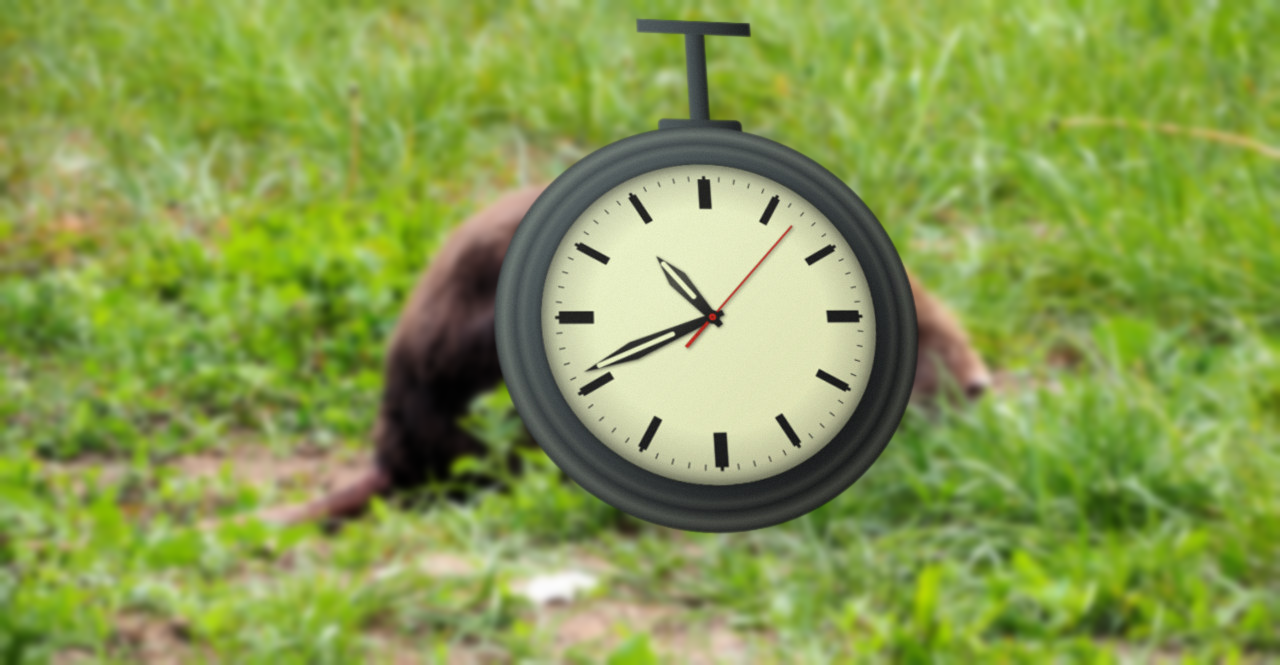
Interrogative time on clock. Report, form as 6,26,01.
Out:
10,41,07
